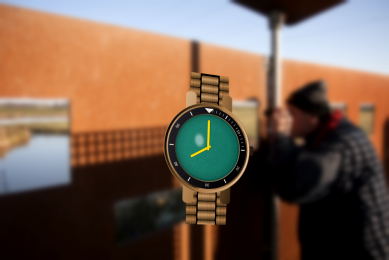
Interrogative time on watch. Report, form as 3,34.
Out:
8,00
